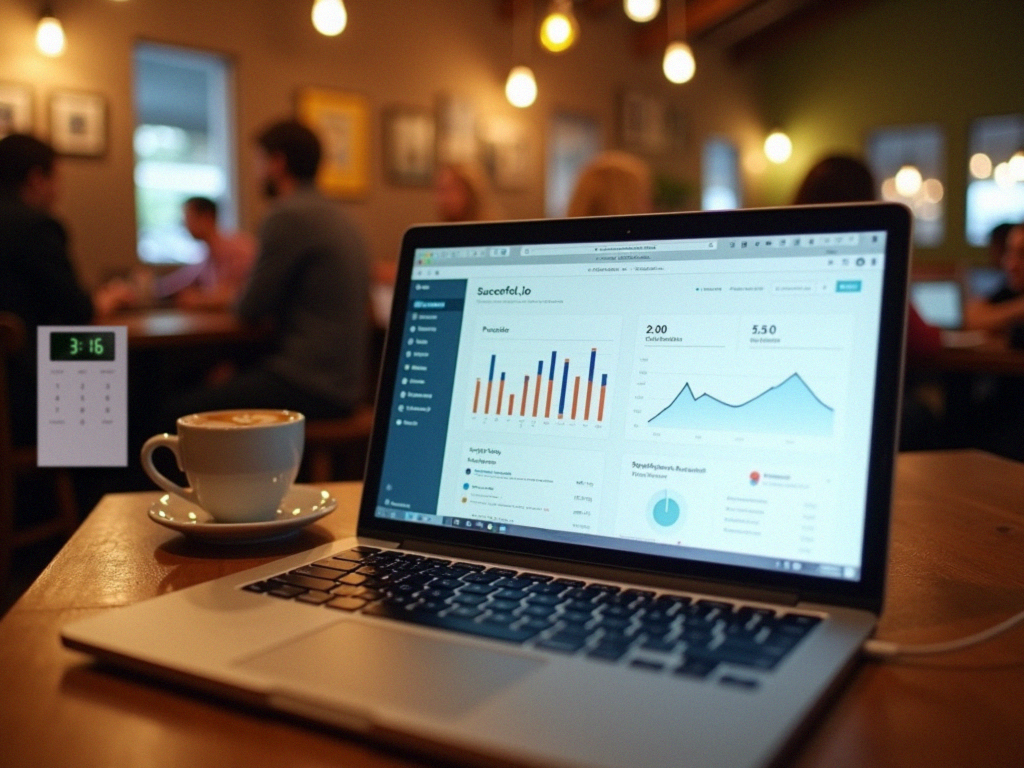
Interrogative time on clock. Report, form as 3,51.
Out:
3,16
